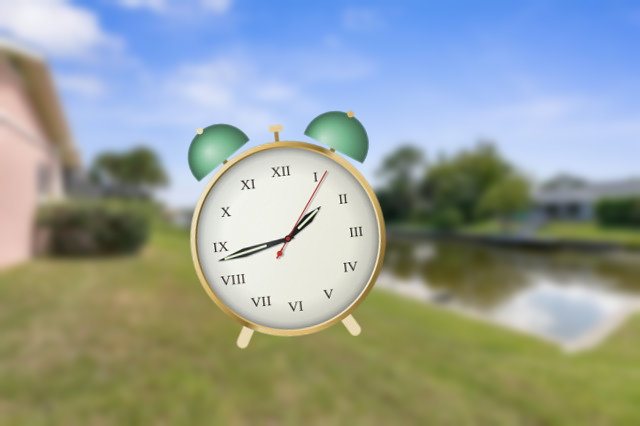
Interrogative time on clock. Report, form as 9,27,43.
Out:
1,43,06
